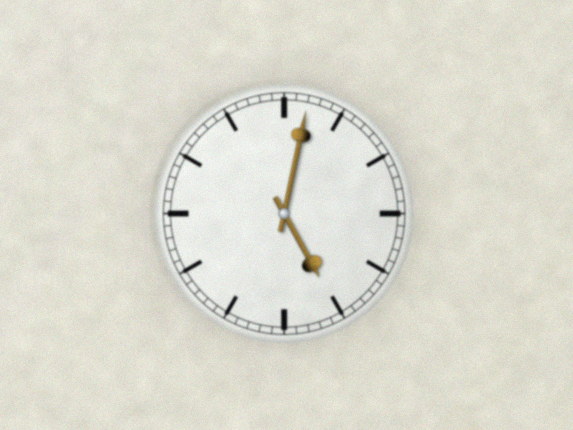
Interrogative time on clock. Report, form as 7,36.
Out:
5,02
